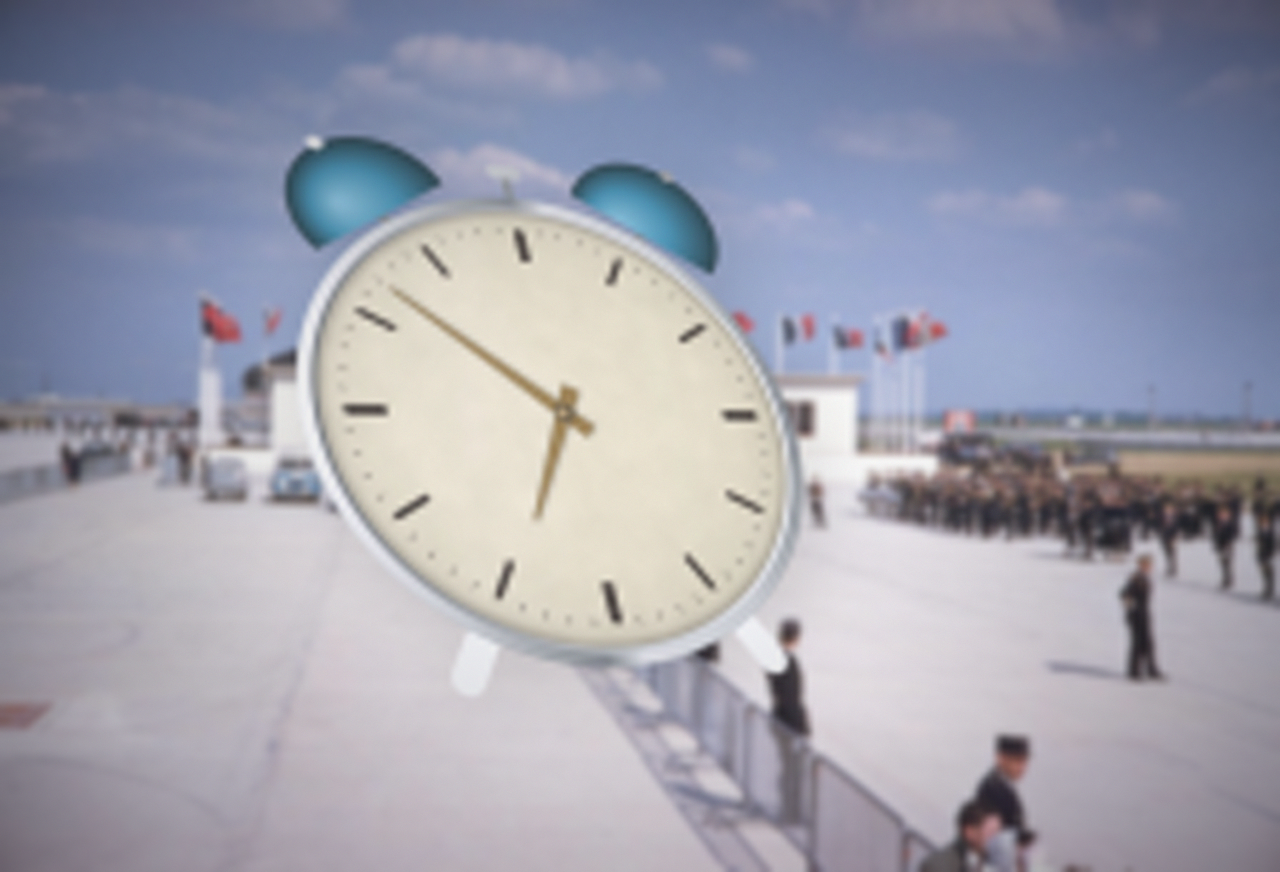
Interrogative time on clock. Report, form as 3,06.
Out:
6,52
